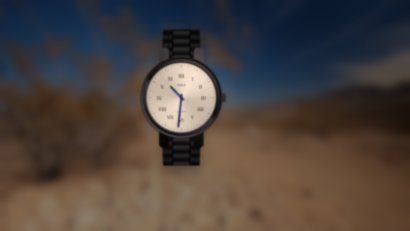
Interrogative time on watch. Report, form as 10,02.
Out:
10,31
